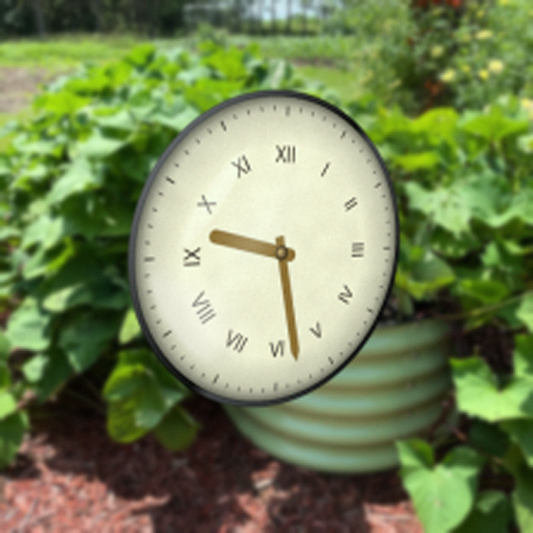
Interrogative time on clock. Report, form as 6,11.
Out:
9,28
